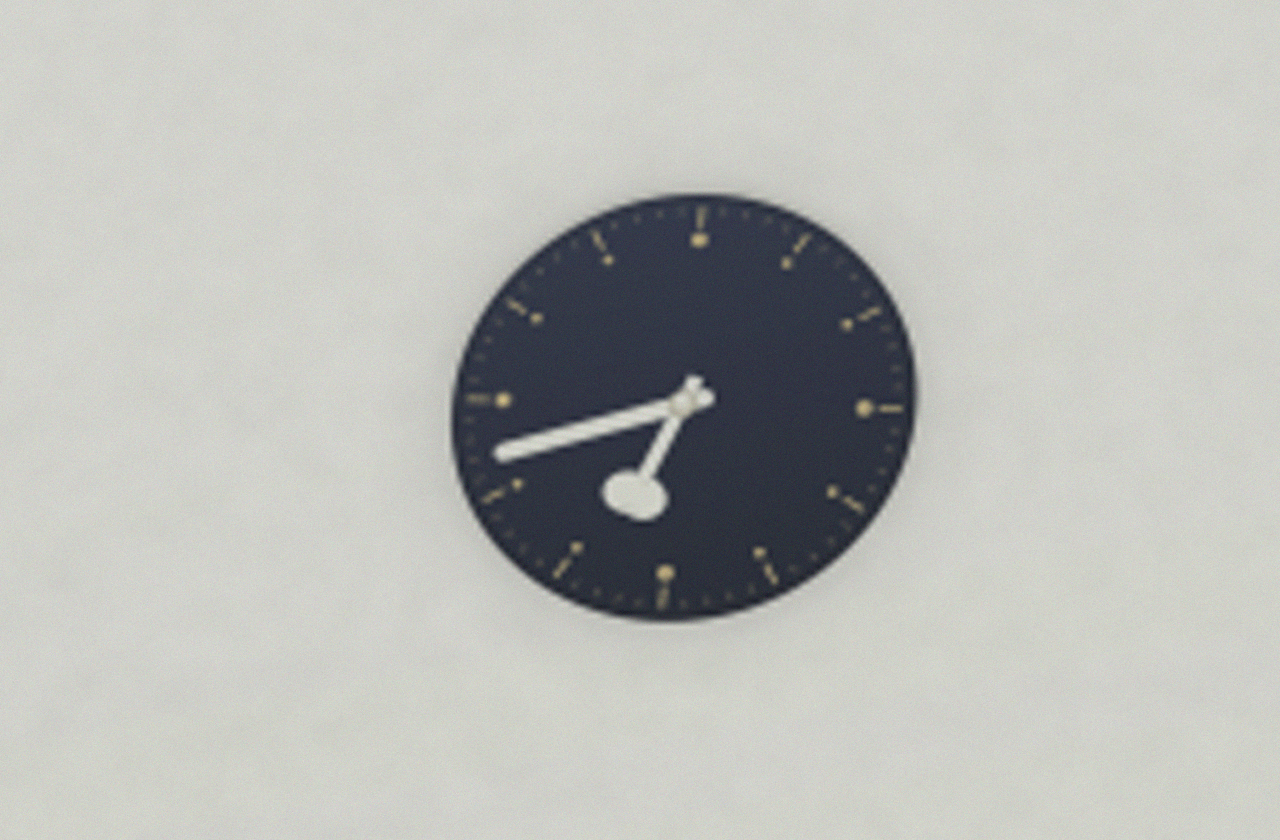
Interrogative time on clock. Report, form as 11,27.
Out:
6,42
